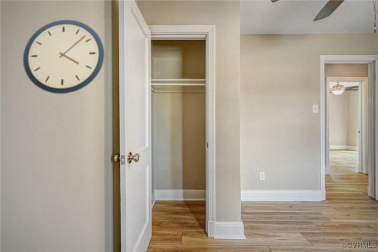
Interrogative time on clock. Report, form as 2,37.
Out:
4,08
